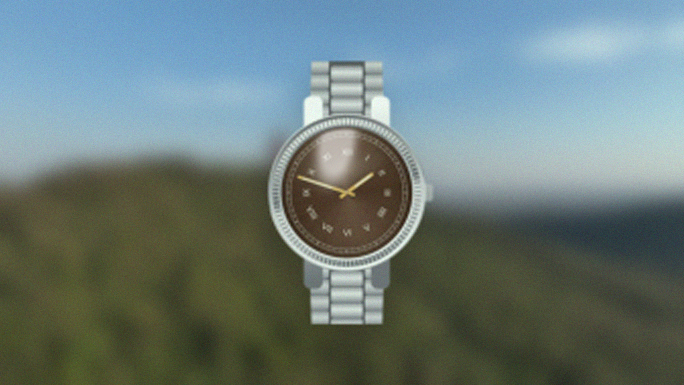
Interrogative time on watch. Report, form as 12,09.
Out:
1,48
